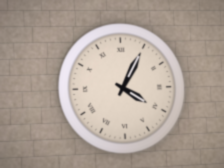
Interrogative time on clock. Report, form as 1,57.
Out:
4,05
